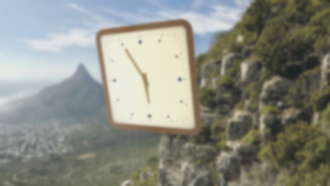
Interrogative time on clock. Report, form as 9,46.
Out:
5,55
